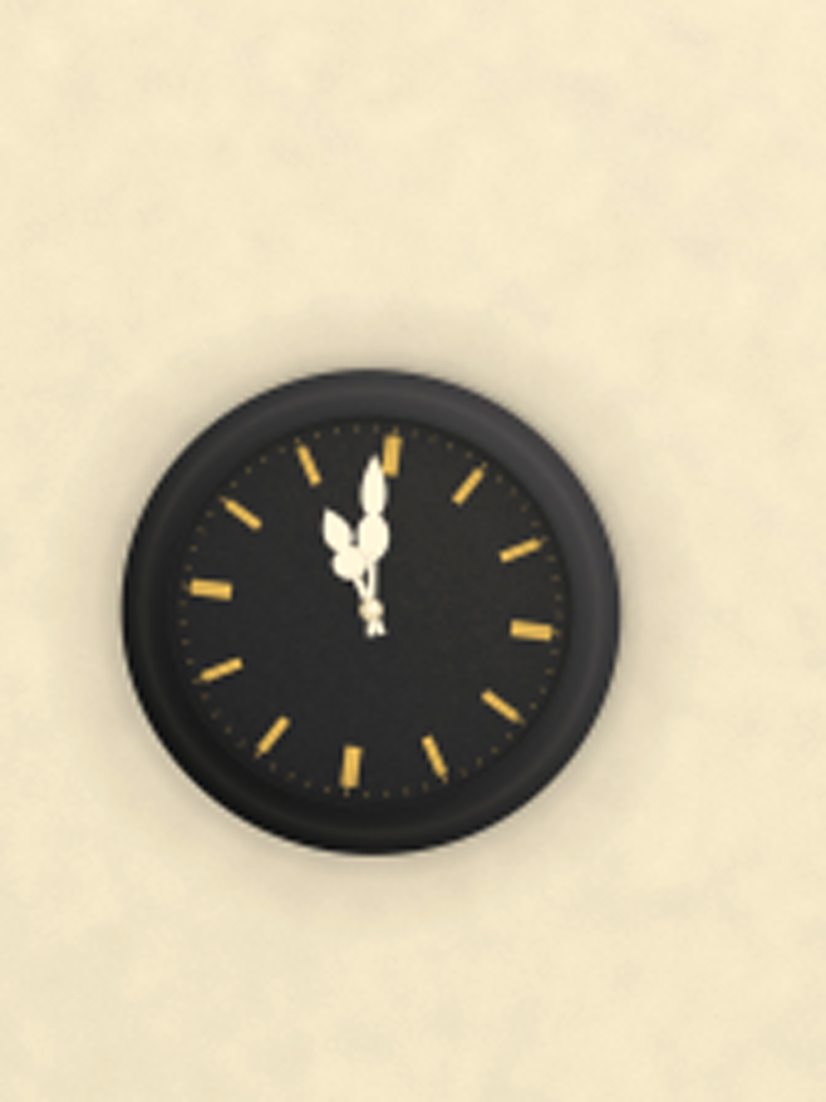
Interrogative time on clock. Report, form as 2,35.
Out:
10,59
